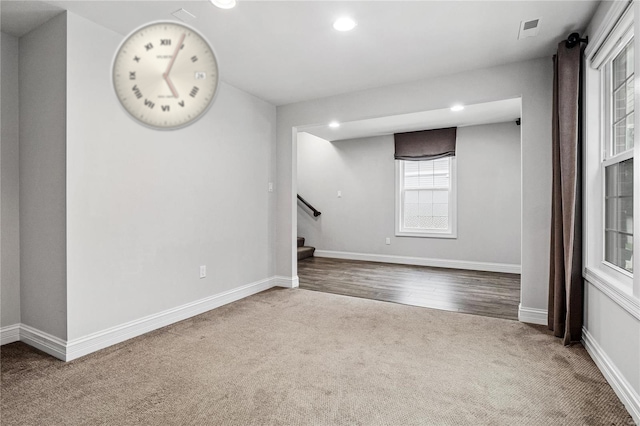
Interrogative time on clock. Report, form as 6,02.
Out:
5,04
